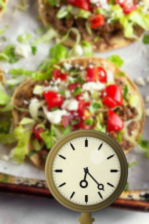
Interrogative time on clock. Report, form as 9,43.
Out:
6,23
